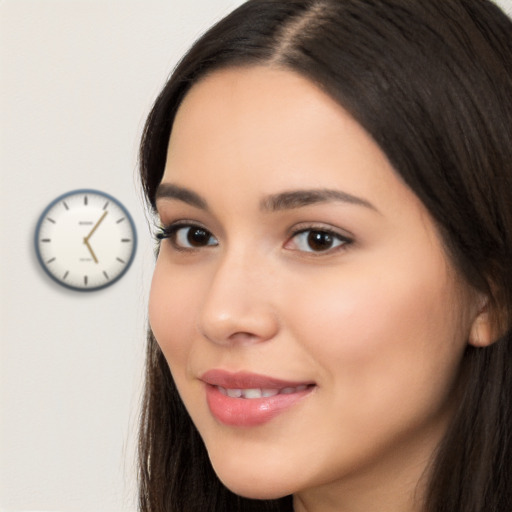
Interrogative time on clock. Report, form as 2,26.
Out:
5,06
